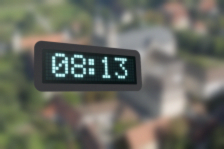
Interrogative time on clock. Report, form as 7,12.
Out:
8,13
